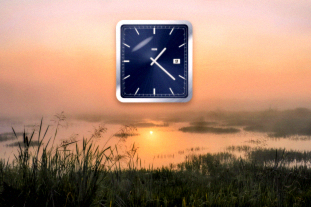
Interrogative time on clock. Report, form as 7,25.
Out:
1,22
